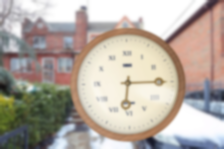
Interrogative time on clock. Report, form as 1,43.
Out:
6,15
